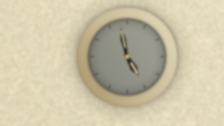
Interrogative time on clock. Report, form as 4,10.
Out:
4,58
